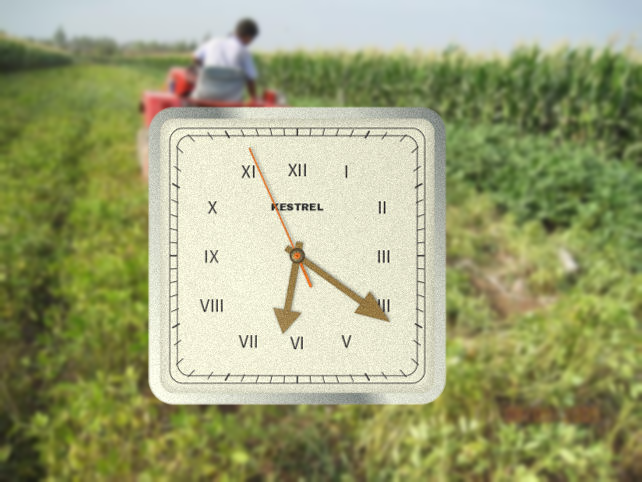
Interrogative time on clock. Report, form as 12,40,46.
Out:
6,20,56
